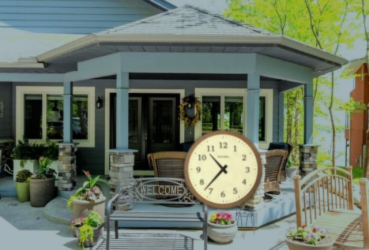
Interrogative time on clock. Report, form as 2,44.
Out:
10,37
